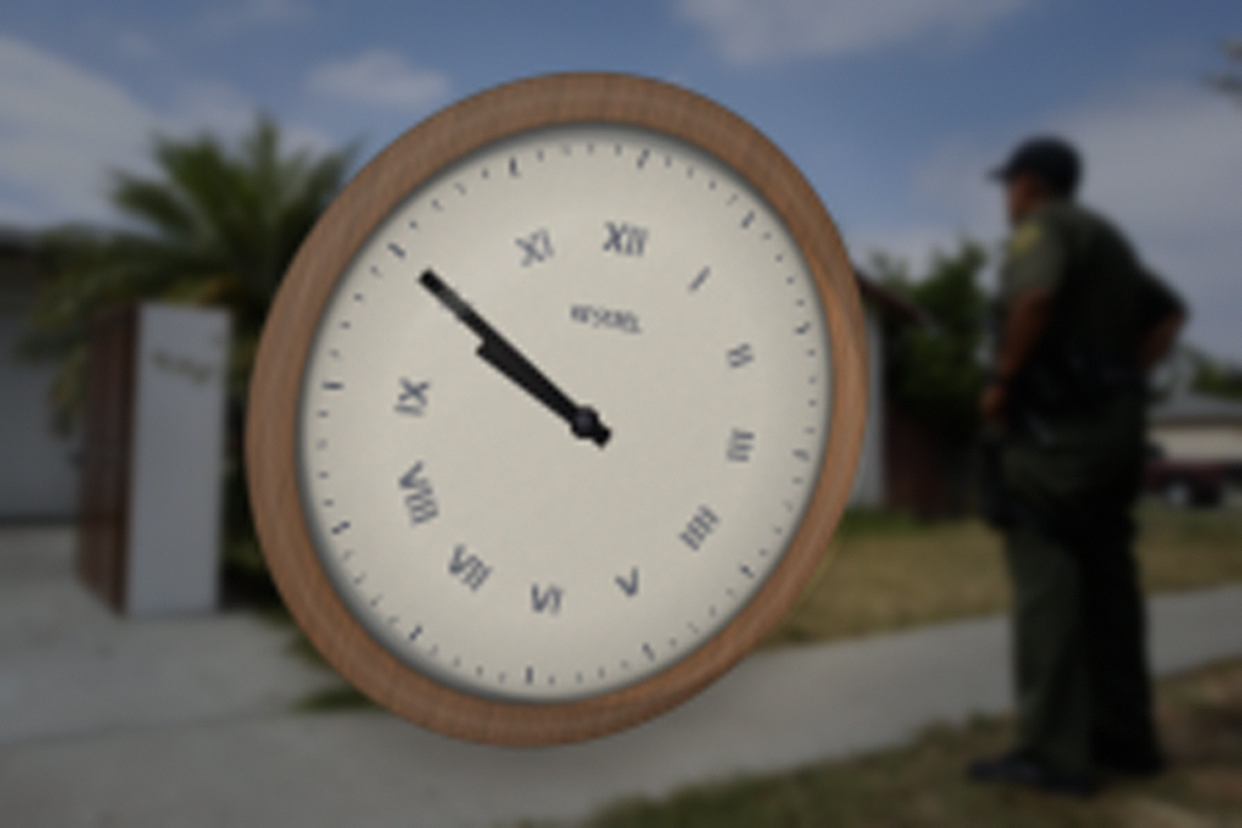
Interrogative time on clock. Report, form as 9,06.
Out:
9,50
